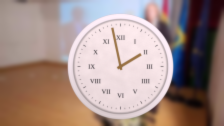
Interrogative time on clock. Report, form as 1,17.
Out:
1,58
